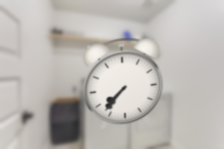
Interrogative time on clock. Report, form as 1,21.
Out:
7,37
